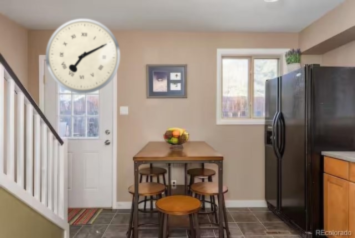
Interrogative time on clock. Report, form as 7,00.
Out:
7,10
